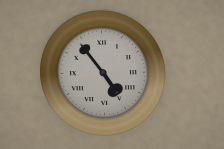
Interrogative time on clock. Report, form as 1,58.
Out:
4,54
